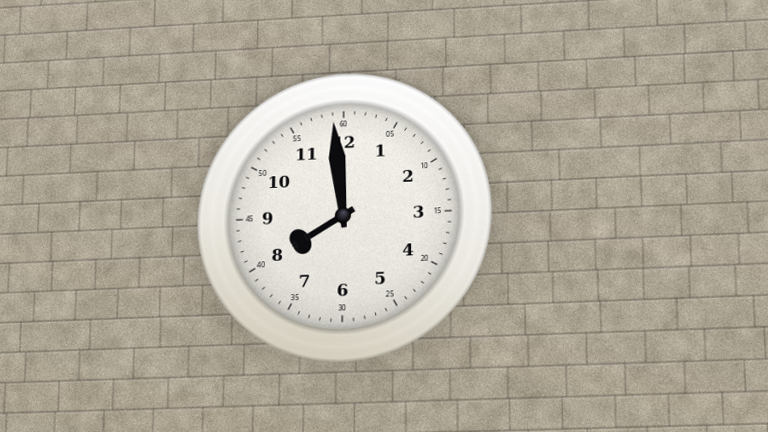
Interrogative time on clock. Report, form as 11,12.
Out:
7,59
